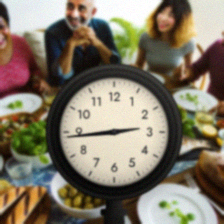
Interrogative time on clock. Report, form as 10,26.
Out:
2,44
